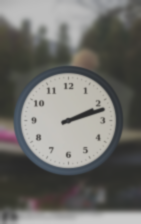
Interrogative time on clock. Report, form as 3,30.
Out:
2,12
